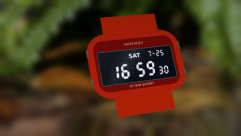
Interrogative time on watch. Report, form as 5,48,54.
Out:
16,59,30
